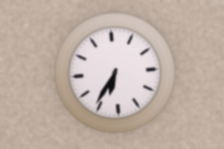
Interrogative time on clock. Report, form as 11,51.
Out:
6,36
